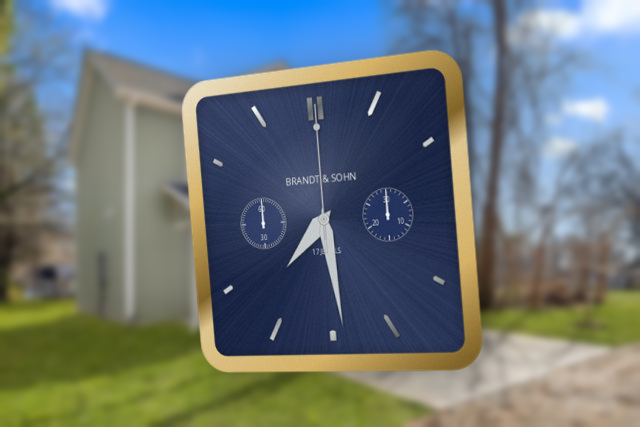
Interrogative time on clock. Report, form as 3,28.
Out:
7,29
